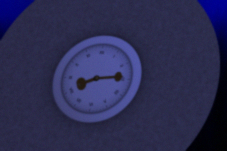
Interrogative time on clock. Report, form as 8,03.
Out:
8,14
